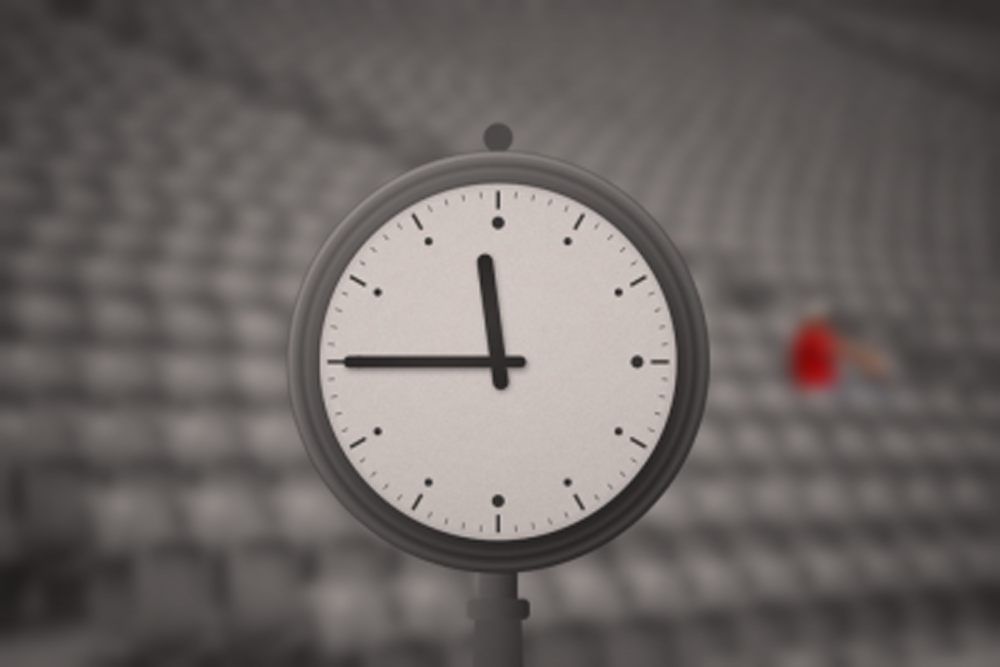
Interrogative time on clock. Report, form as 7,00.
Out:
11,45
